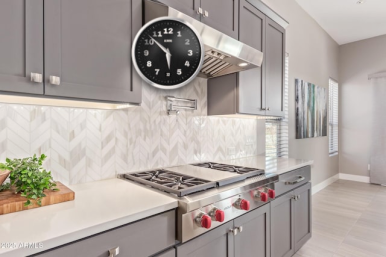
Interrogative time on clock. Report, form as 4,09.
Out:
5,52
